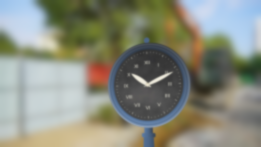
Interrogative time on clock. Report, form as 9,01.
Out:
10,11
